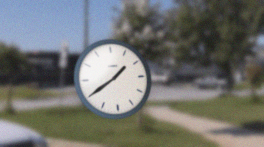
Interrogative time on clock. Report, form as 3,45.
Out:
1,40
